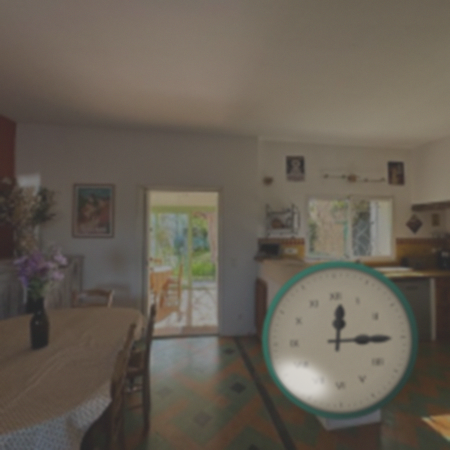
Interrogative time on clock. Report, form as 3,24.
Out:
12,15
